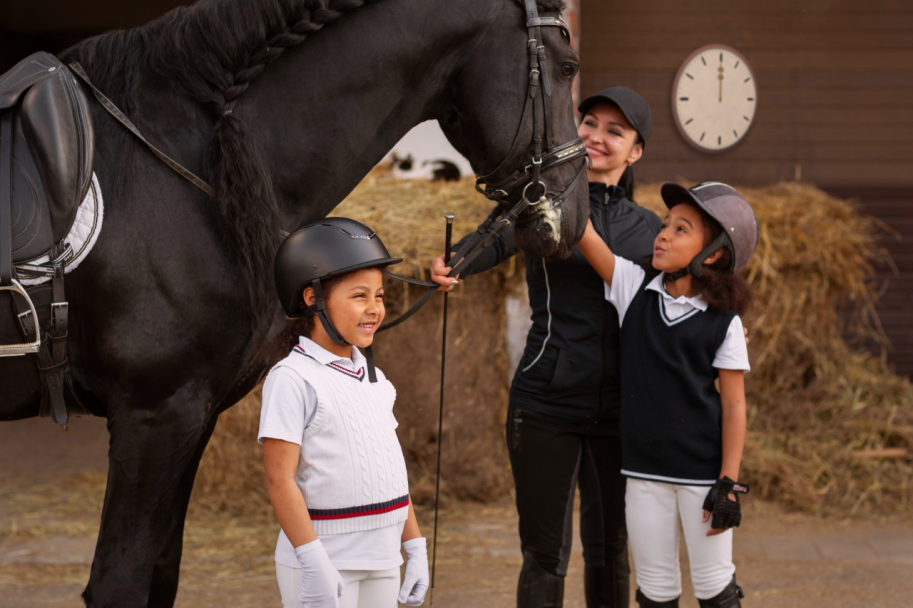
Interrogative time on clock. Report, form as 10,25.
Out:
12,00
